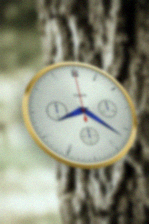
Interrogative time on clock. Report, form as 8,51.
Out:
8,22
